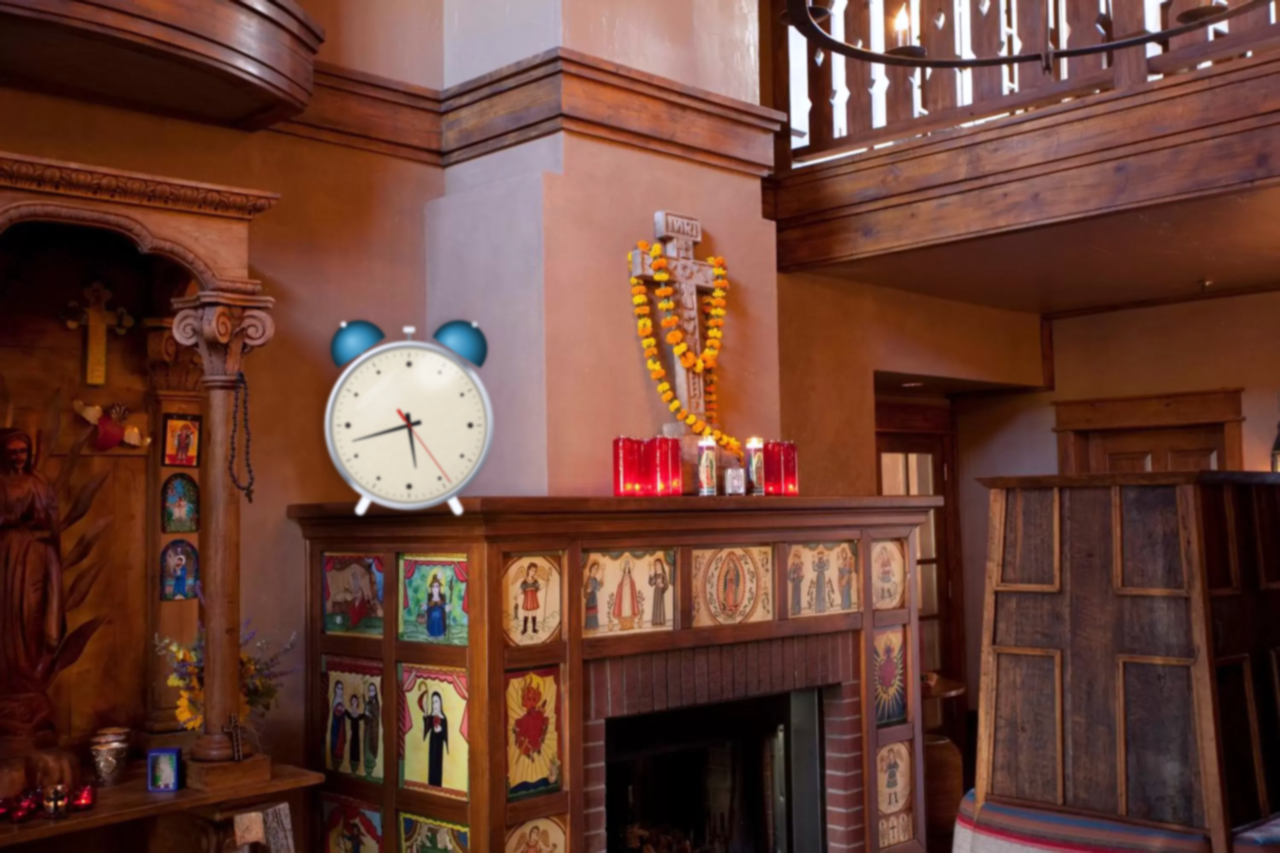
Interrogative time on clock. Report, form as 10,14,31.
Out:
5,42,24
